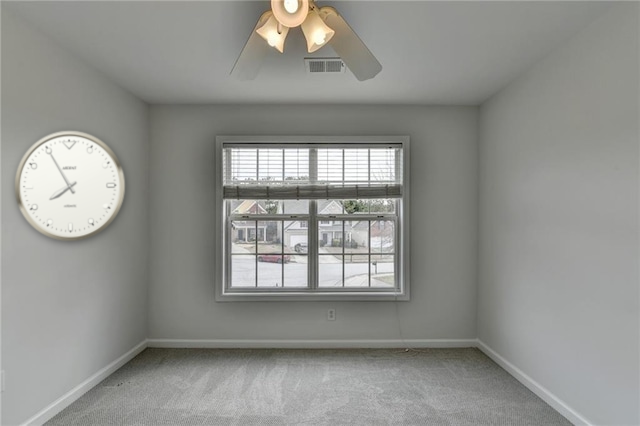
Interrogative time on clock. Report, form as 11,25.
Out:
7,55
